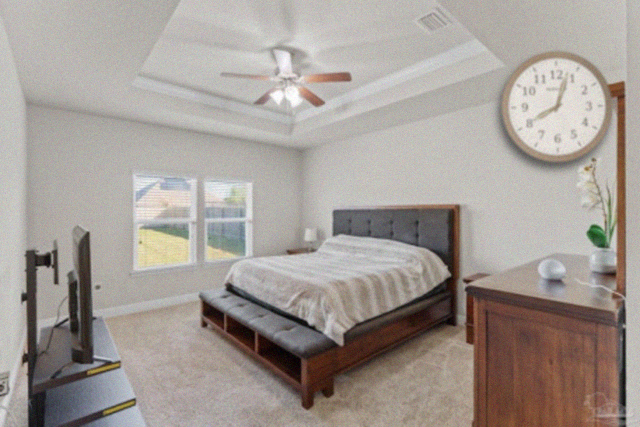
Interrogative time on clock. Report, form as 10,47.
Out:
8,03
